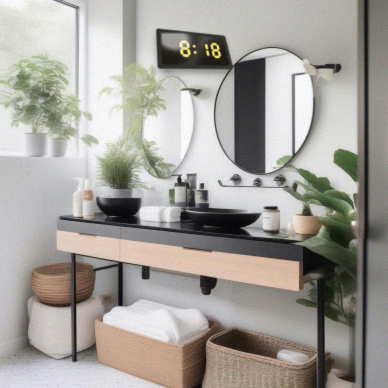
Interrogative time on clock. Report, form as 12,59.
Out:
8,18
